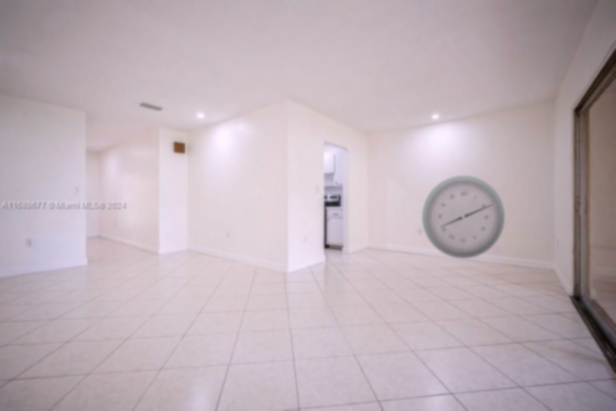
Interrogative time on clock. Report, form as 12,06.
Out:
8,11
